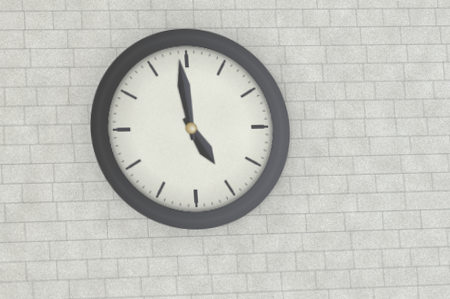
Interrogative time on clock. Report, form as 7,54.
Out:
4,59
